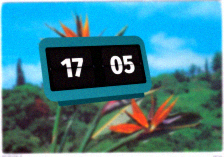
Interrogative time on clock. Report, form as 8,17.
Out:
17,05
